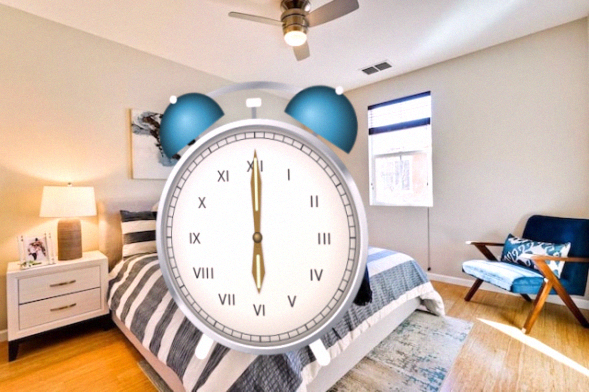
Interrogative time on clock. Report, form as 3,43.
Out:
6,00
